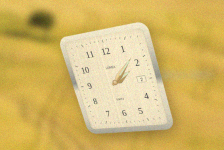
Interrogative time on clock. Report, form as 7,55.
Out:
2,08
